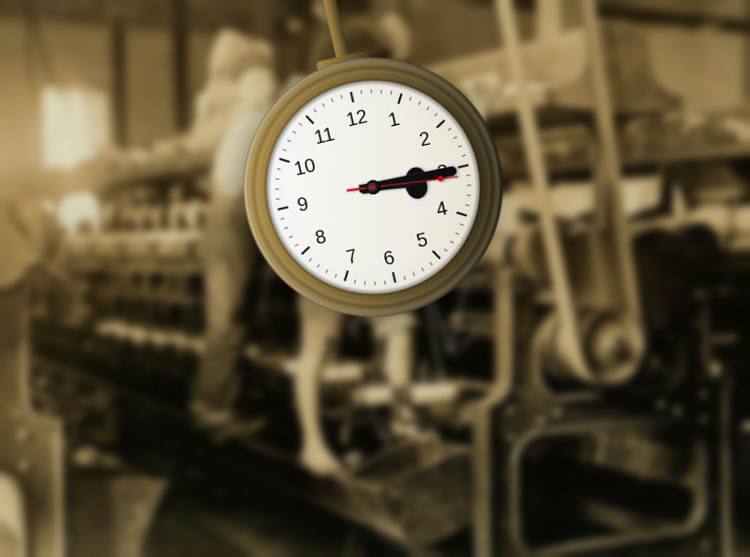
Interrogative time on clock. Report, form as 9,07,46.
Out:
3,15,16
